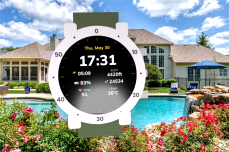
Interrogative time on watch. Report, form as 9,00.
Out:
17,31
